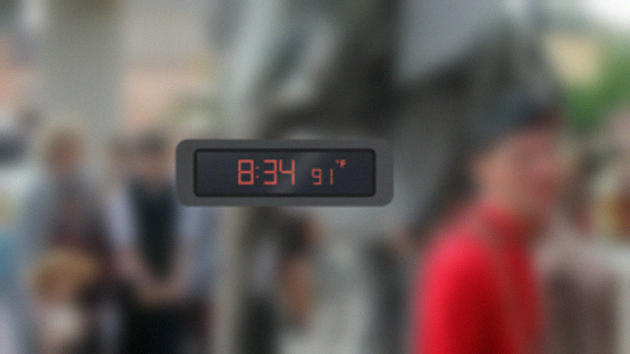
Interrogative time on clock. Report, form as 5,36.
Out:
8,34
